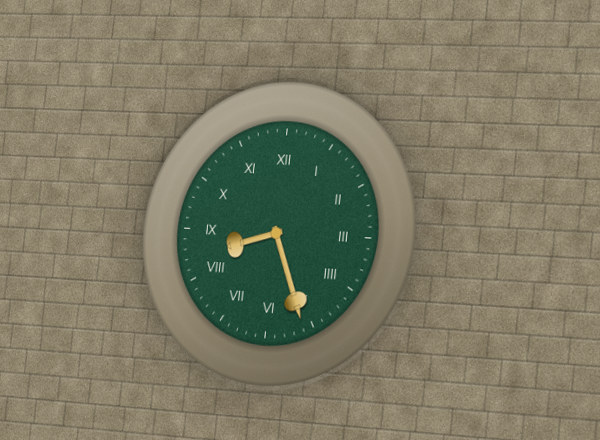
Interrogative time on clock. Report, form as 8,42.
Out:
8,26
